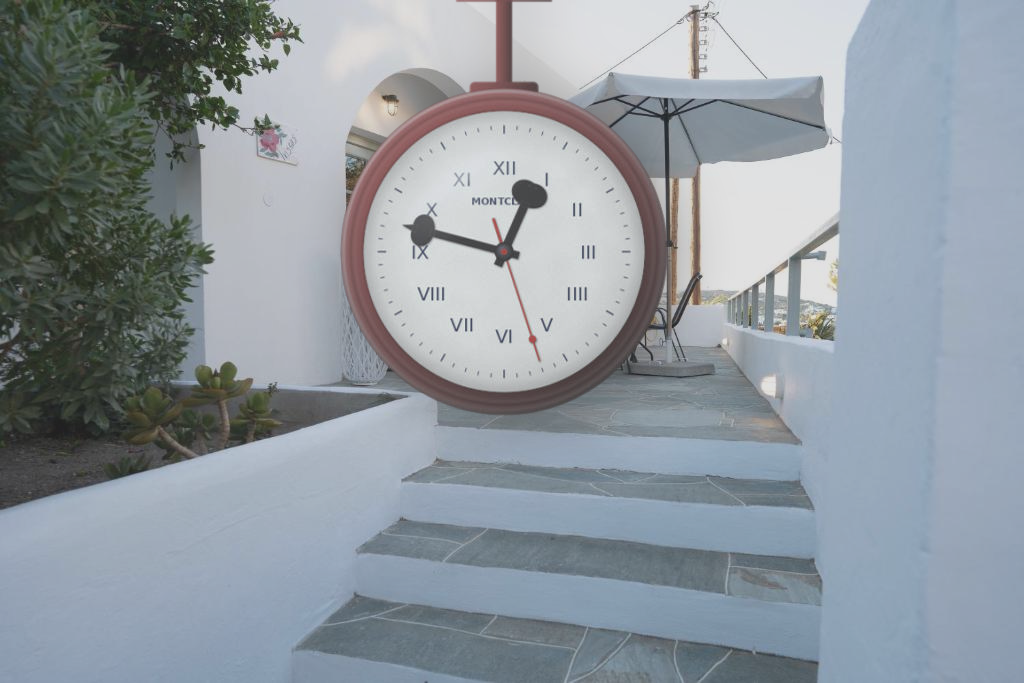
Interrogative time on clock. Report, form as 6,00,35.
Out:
12,47,27
